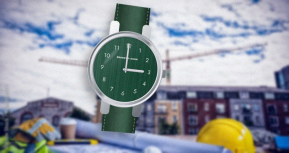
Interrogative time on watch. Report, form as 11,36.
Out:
3,00
